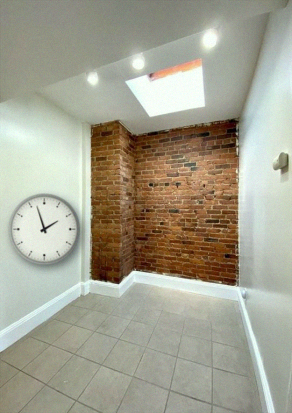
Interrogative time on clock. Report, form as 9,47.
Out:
1,57
